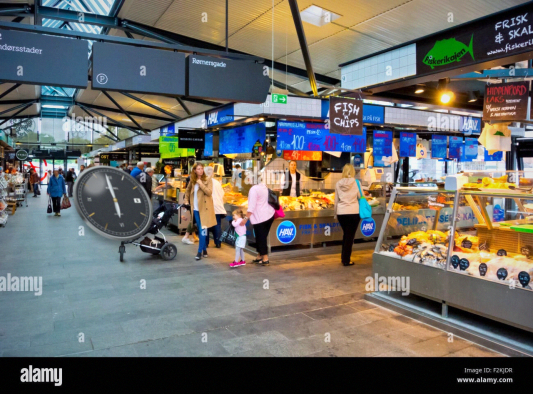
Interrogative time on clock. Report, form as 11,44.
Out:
5,59
